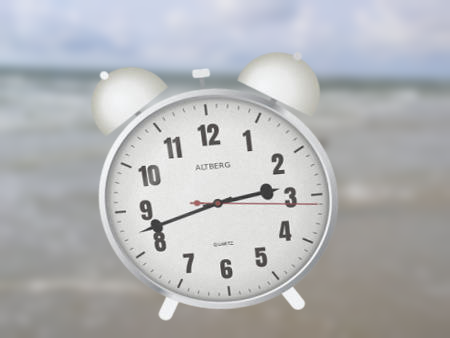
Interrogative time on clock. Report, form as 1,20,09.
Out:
2,42,16
